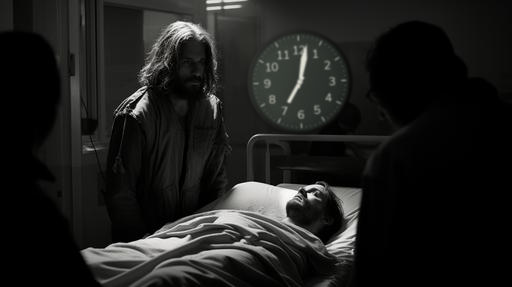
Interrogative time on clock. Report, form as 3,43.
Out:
7,02
